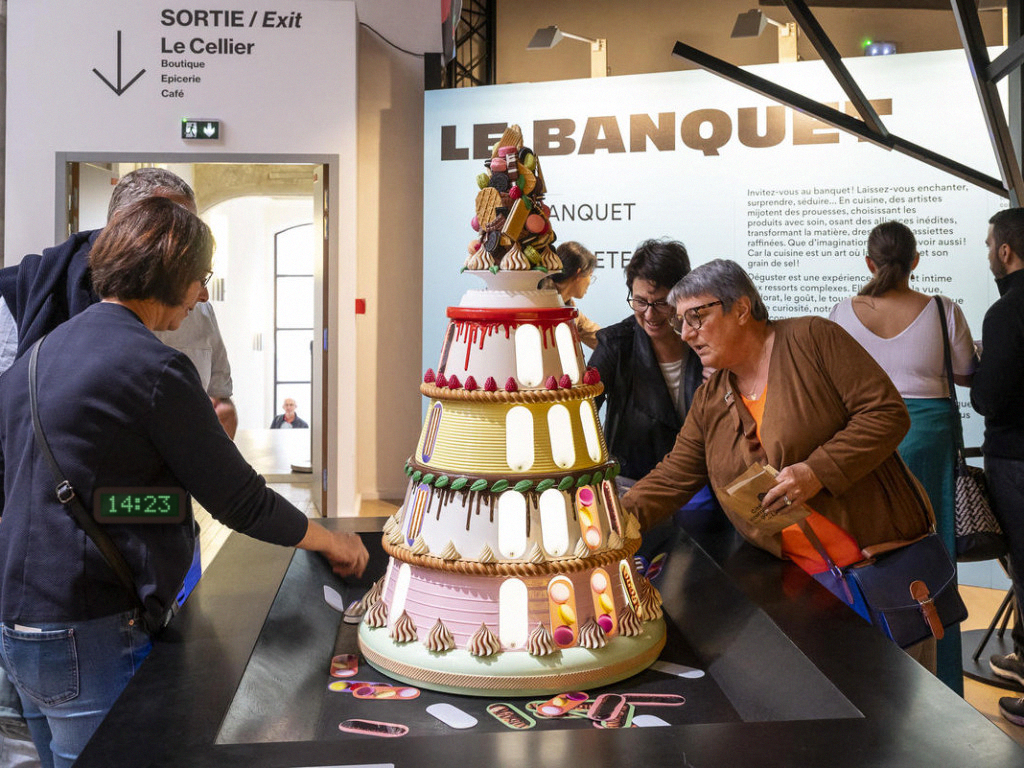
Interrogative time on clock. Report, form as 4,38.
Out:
14,23
